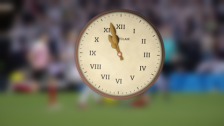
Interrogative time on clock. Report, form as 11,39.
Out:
10,57
